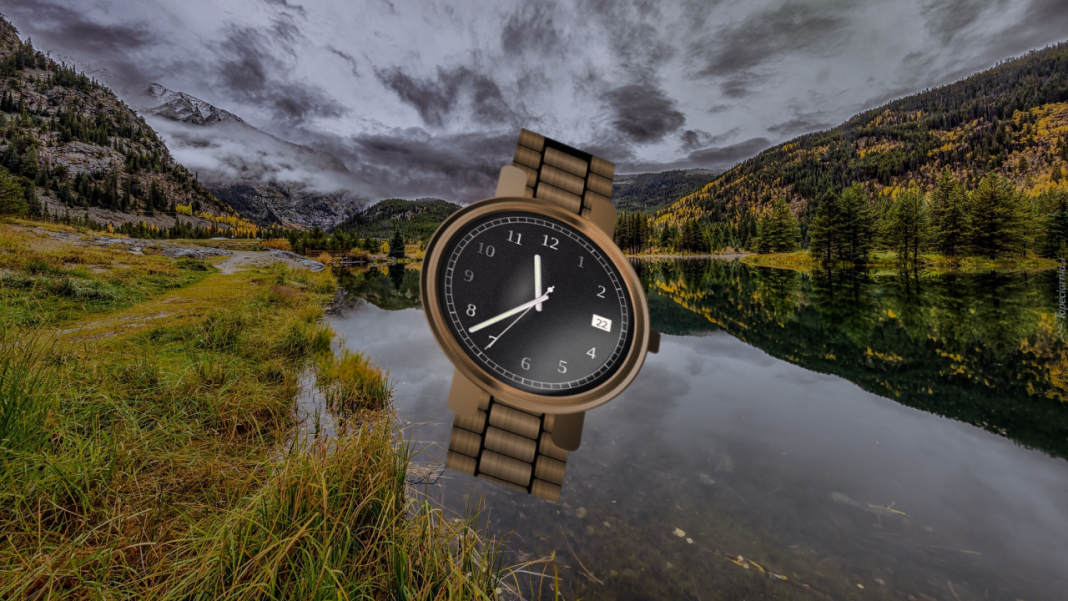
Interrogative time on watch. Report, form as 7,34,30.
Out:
11,37,35
